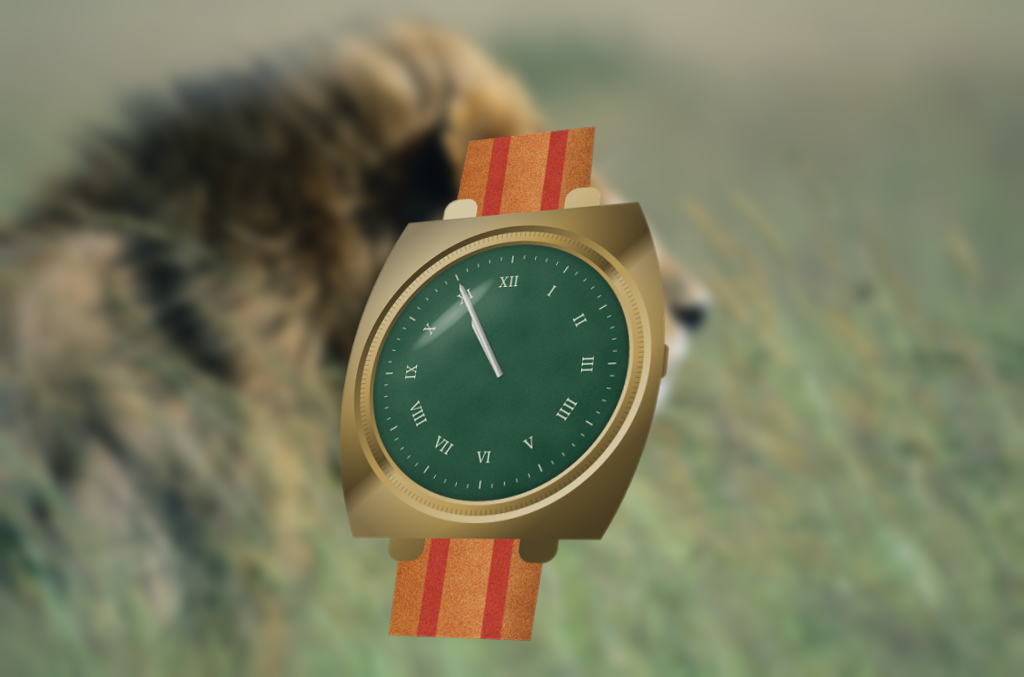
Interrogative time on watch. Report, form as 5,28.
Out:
10,55
